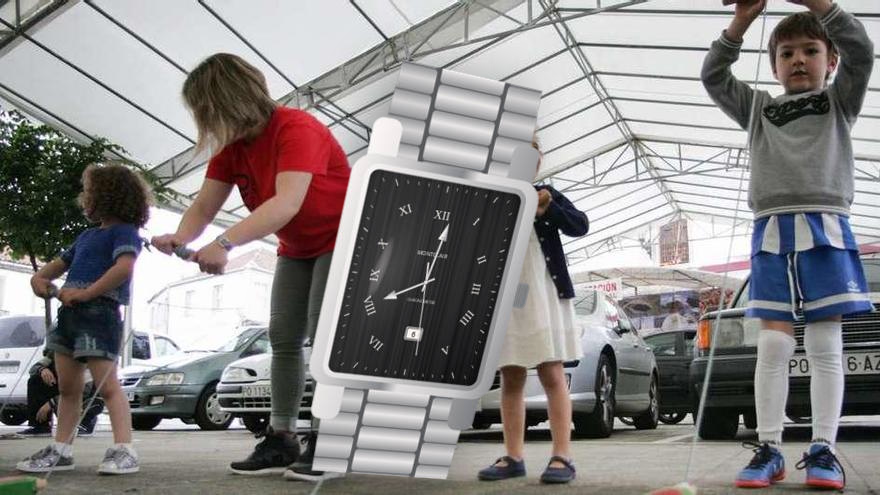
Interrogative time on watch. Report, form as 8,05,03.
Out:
8,01,29
